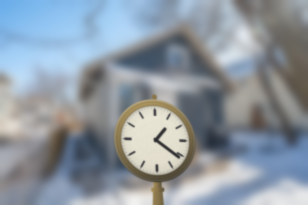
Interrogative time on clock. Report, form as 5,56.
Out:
1,21
